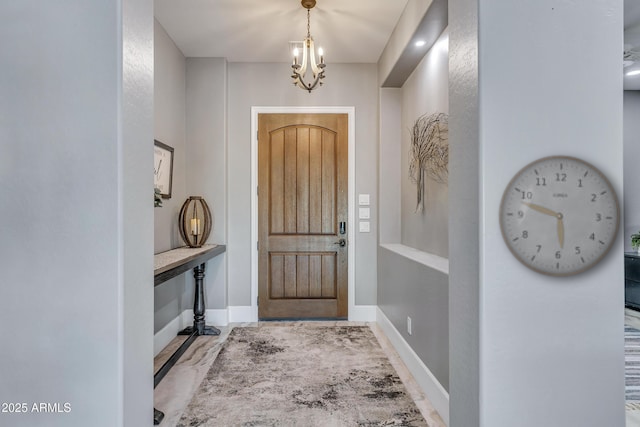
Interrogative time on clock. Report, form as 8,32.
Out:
5,48
